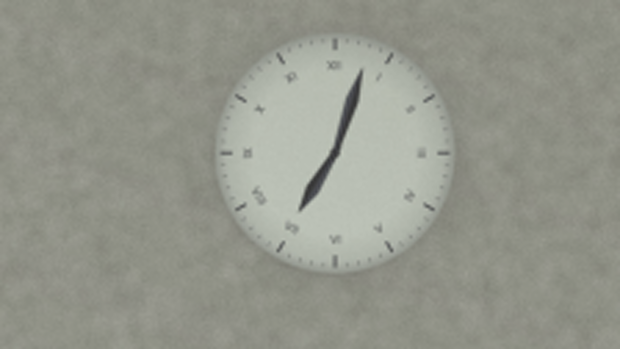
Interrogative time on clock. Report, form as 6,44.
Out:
7,03
